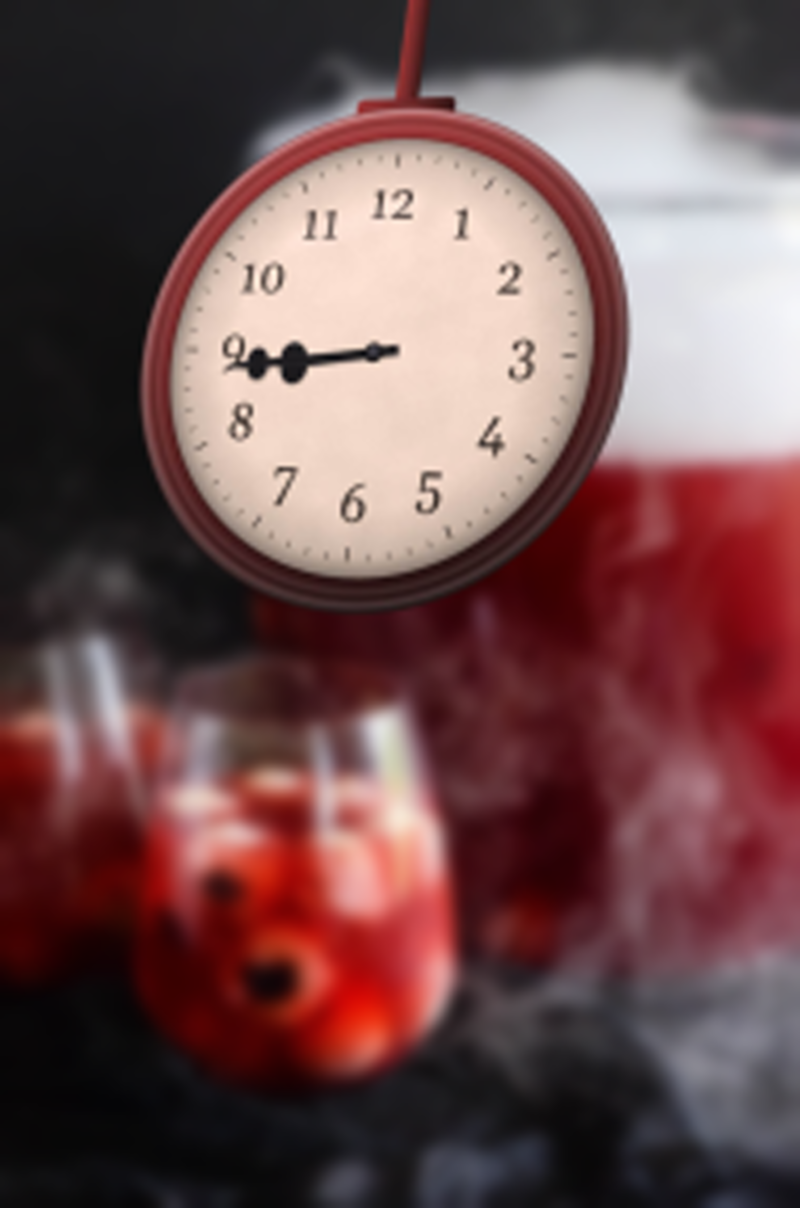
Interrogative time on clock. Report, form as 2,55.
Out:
8,44
